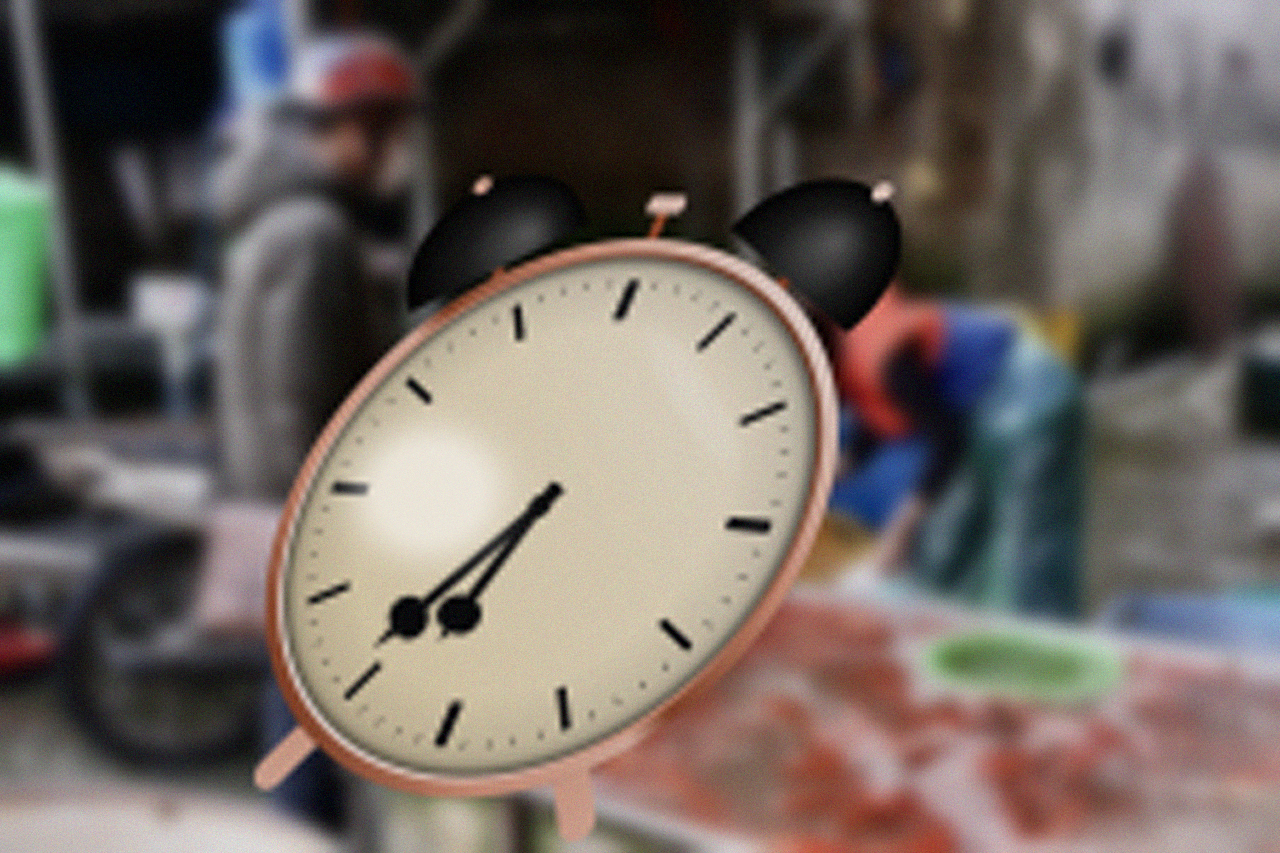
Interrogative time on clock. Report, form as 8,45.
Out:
6,36
